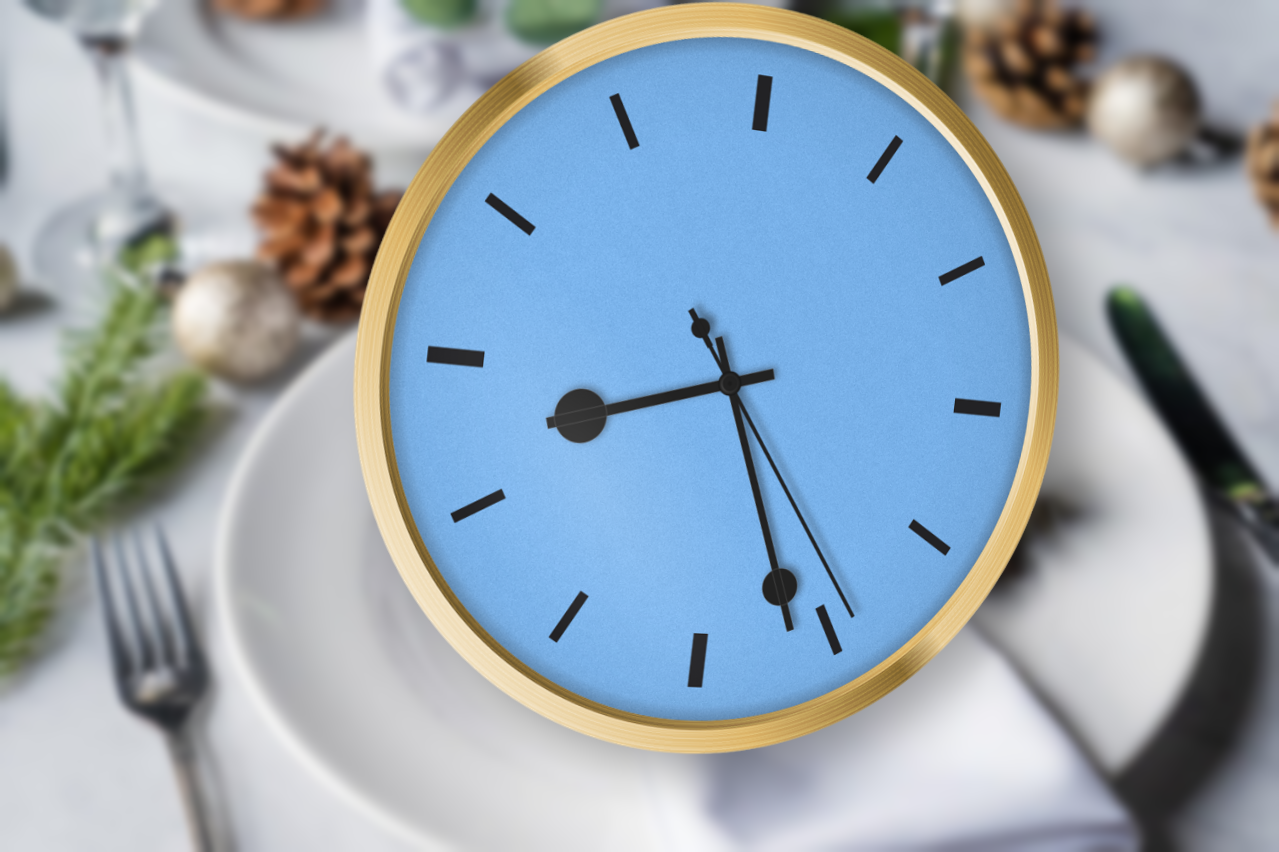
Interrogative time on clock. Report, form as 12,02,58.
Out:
8,26,24
